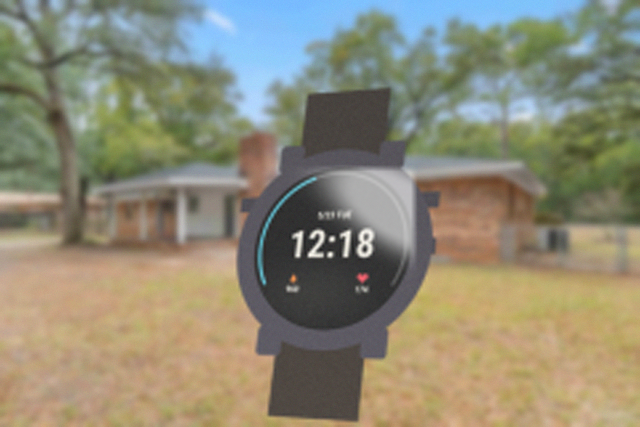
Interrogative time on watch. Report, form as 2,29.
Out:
12,18
